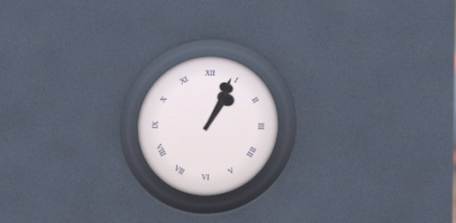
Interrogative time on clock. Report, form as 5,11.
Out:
1,04
